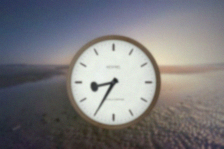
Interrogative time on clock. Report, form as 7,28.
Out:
8,35
